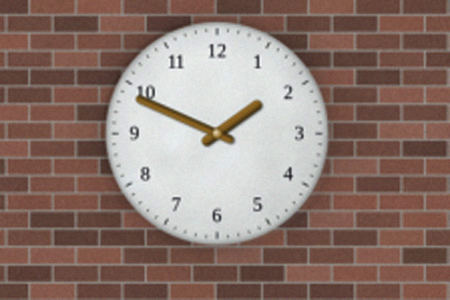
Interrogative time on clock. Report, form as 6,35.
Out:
1,49
